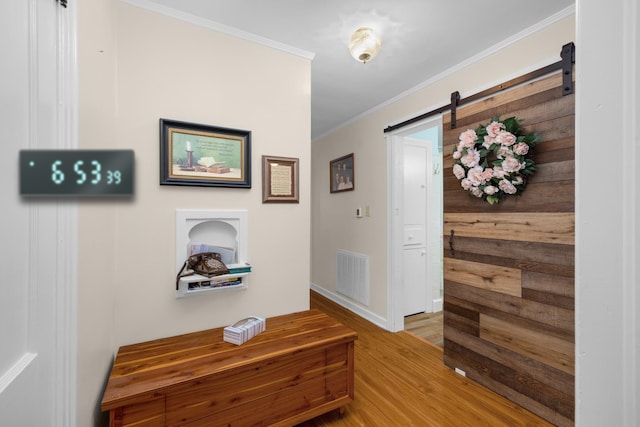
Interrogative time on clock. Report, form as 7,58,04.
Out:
6,53,39
